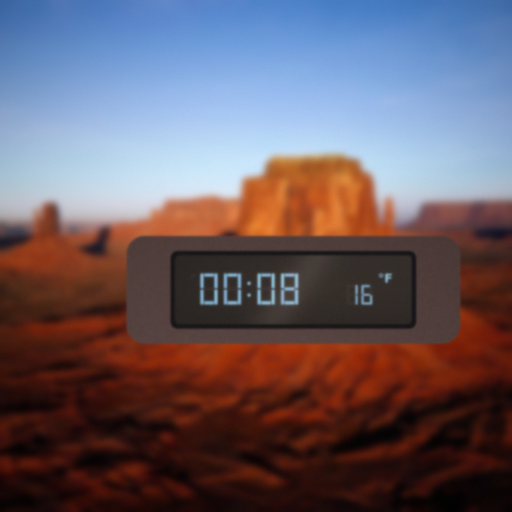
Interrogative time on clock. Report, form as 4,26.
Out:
0,08
